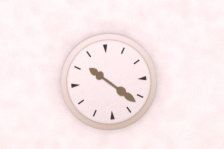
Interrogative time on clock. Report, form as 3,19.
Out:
10,22
